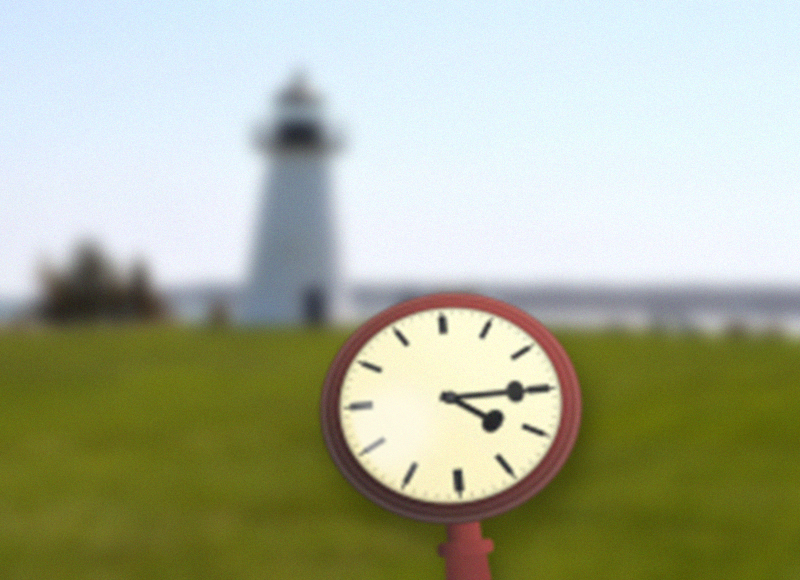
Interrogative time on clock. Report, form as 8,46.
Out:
4,15
